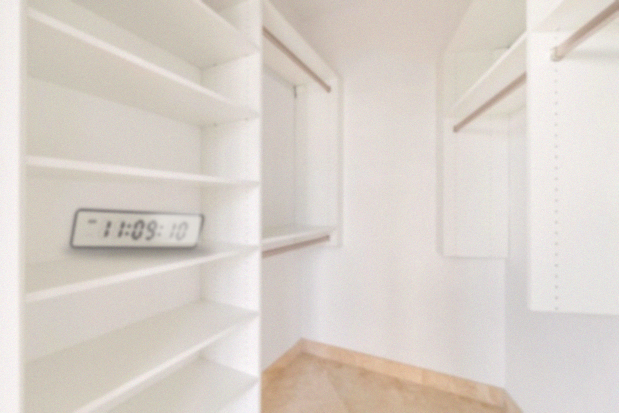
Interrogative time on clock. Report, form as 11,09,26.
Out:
11,09,10
